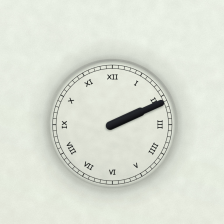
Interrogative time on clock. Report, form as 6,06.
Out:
2,11
